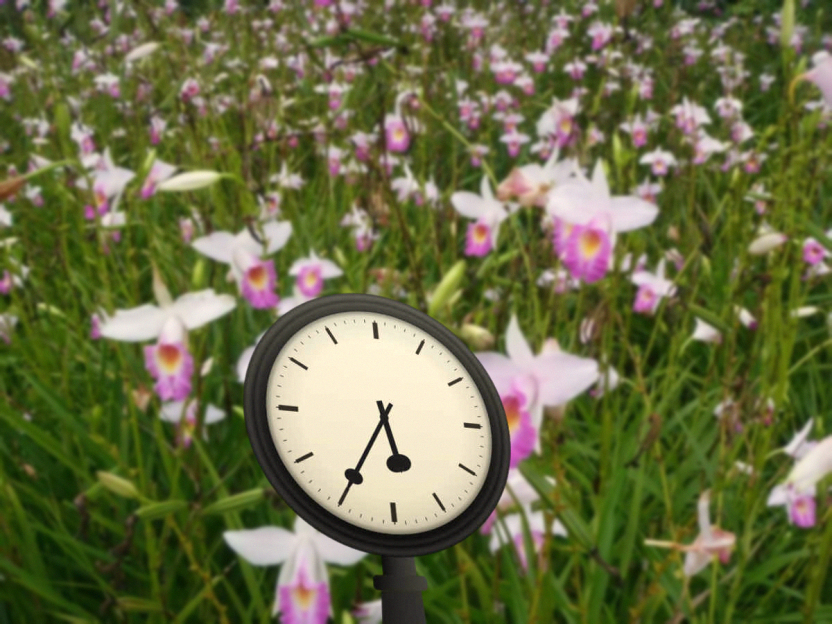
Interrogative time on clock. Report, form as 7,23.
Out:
5,35
